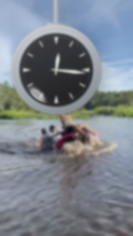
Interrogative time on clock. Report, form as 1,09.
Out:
12,16
